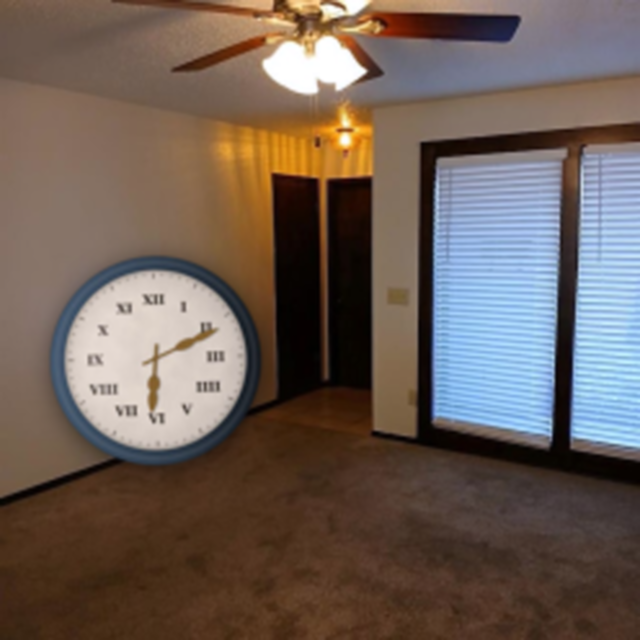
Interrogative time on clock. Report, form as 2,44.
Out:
6,11
